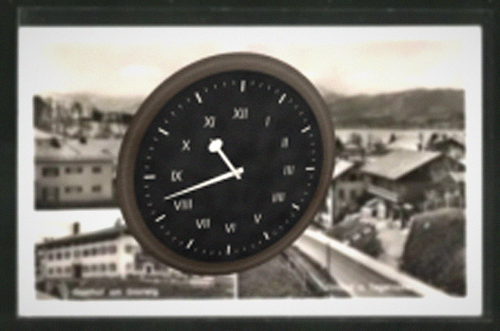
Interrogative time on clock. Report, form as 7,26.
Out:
10,42
